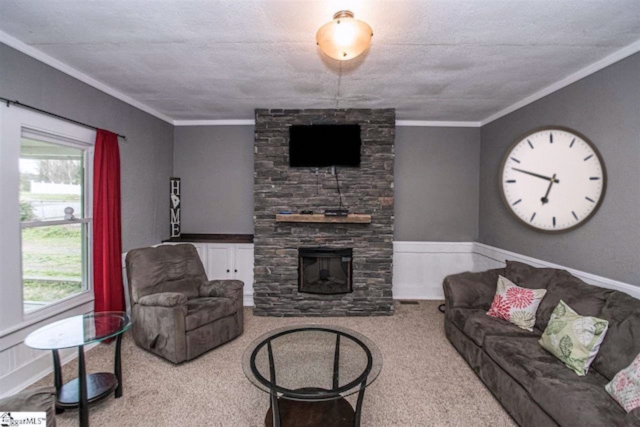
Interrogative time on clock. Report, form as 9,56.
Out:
6,48
